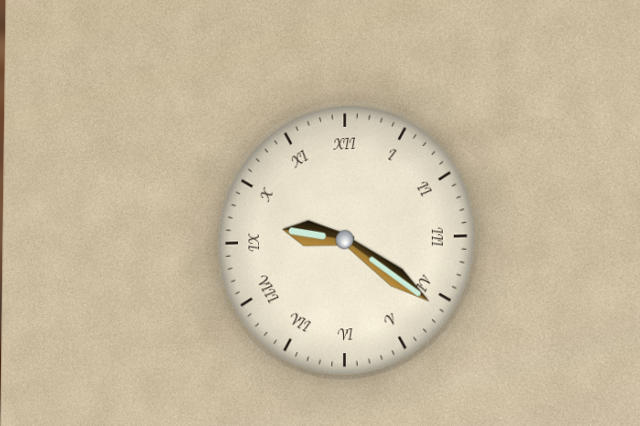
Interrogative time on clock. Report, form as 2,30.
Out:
9,21
